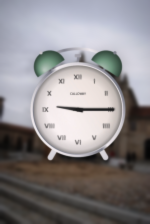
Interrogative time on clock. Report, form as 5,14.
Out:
9,15
